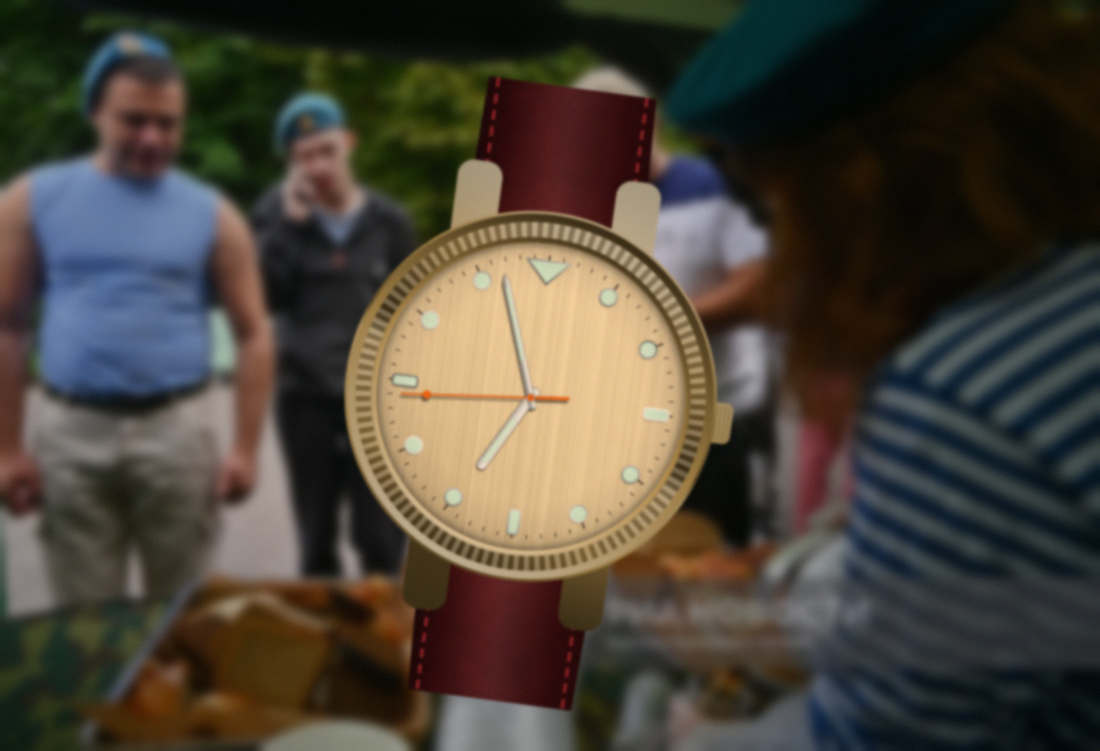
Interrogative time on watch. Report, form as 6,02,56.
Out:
6,56,44
